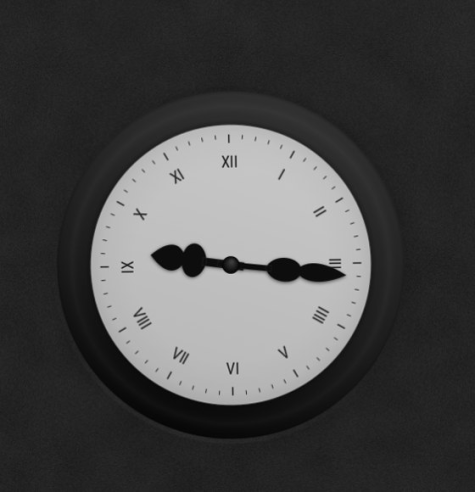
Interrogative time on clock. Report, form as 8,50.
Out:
9,16
